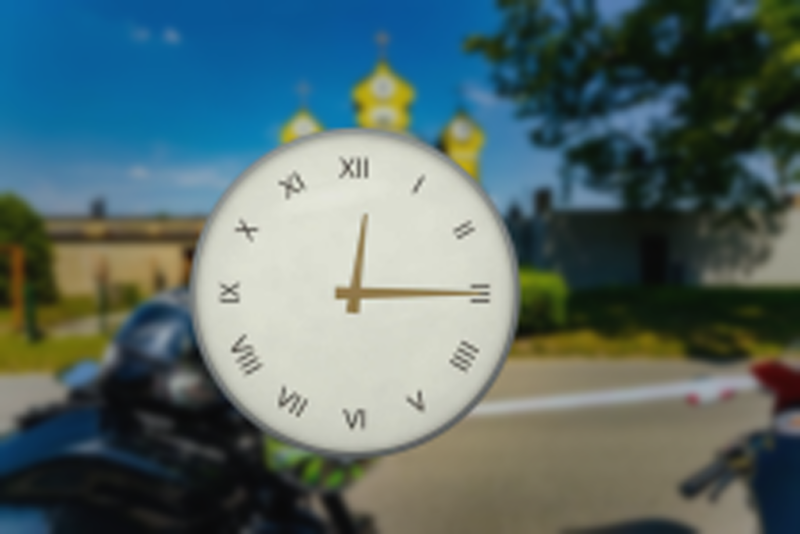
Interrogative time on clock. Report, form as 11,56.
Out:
12,15
